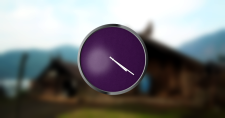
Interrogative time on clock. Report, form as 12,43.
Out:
4,21
